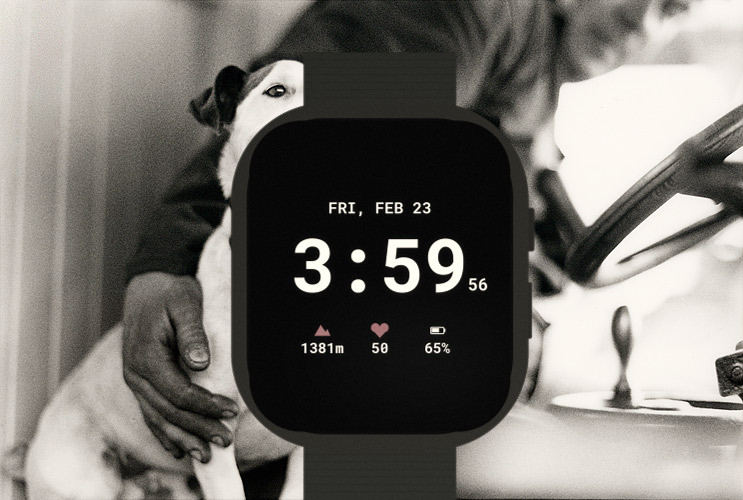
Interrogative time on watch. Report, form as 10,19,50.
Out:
3,59,56
